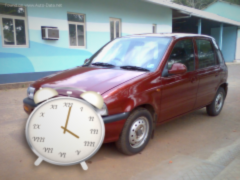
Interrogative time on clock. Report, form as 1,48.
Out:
4,01
